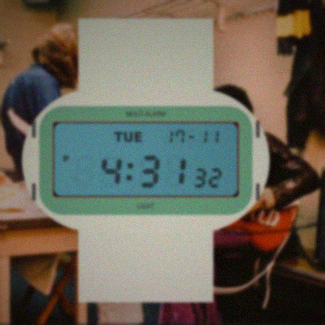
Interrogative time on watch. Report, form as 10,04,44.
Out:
4,31,32
